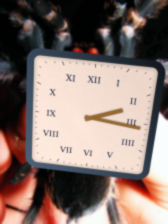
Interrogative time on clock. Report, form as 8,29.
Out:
2,16
